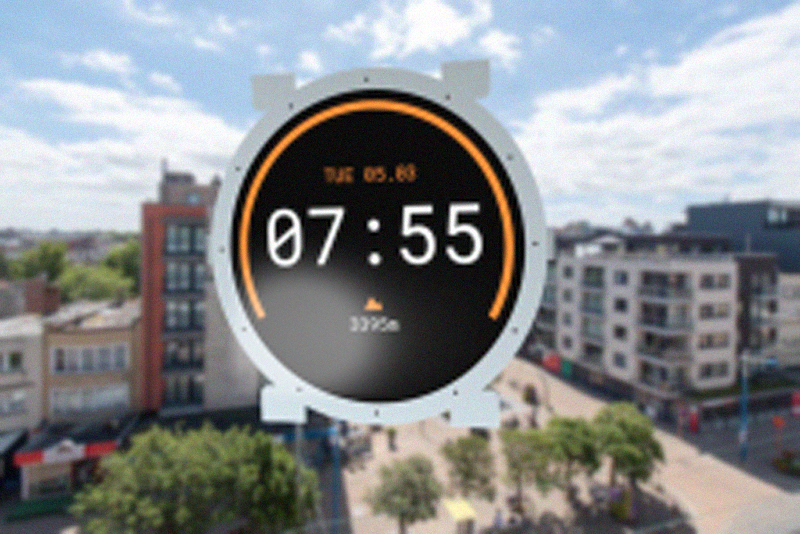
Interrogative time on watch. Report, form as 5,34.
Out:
7,55
